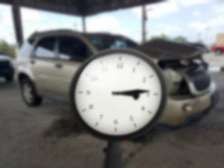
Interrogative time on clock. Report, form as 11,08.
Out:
3,14
